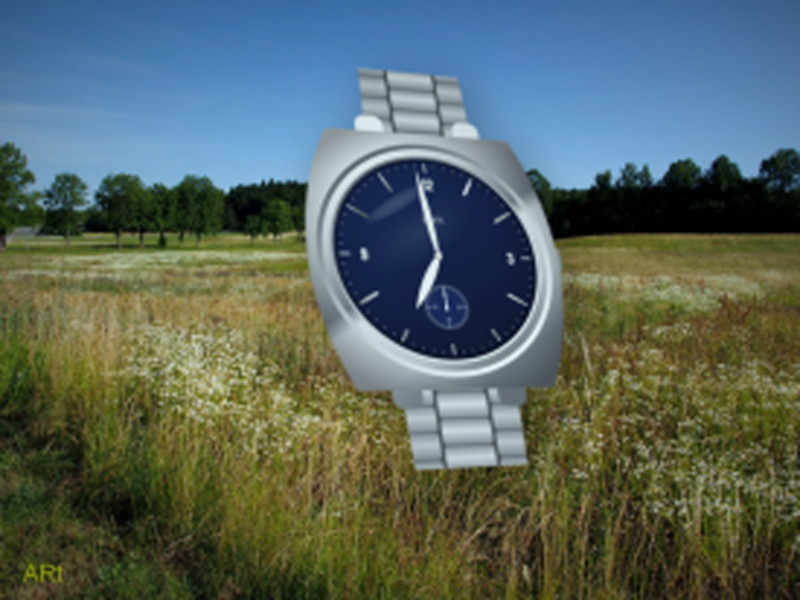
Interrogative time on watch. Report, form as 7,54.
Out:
6,59
